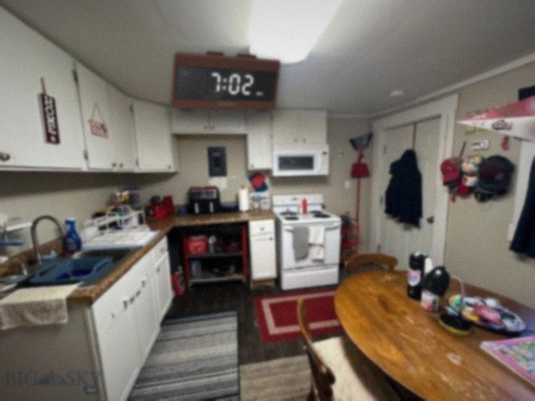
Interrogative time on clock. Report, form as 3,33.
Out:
7,02
